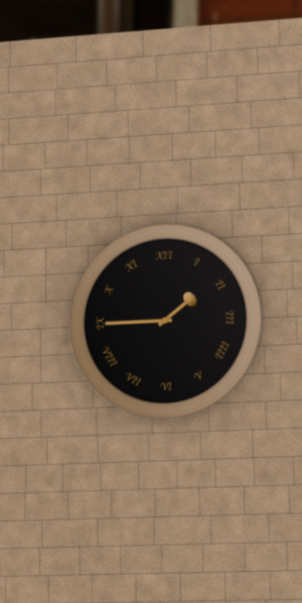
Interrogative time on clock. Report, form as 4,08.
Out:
1,45
